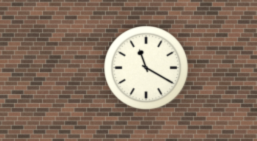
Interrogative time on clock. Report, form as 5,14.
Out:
11,20
